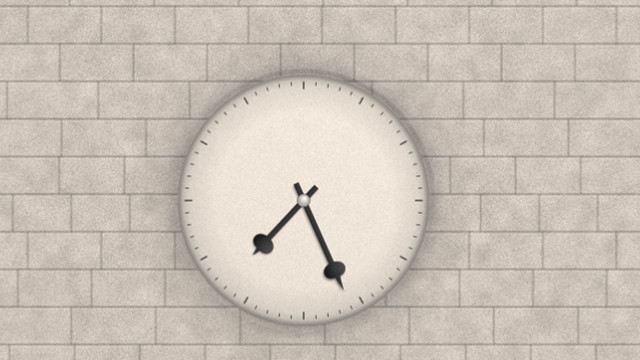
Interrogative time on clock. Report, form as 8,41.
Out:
7,26
